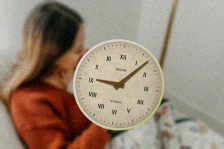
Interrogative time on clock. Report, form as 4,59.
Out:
9,07
